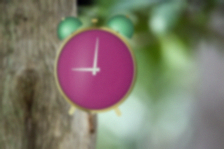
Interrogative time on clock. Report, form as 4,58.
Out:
9,01
